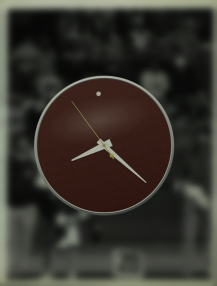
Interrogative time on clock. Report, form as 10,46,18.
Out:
8,22,55
